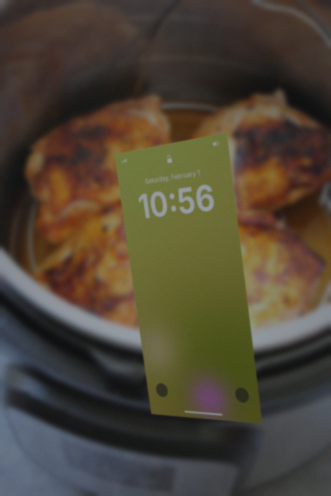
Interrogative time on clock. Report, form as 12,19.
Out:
10,56
